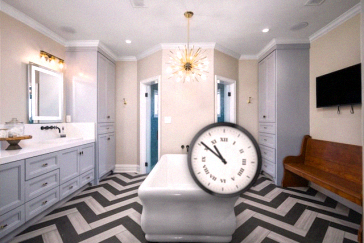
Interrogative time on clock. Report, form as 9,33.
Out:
10,51
